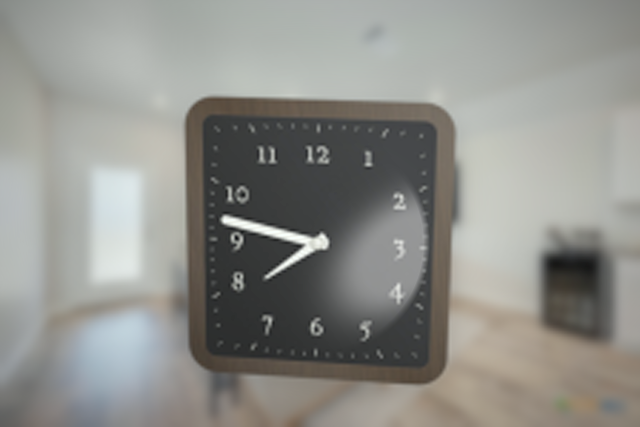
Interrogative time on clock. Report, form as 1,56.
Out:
7,47
